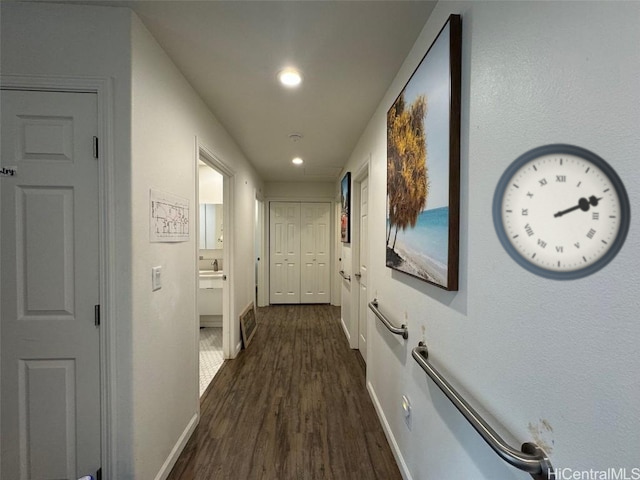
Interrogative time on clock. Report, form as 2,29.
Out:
2,11
